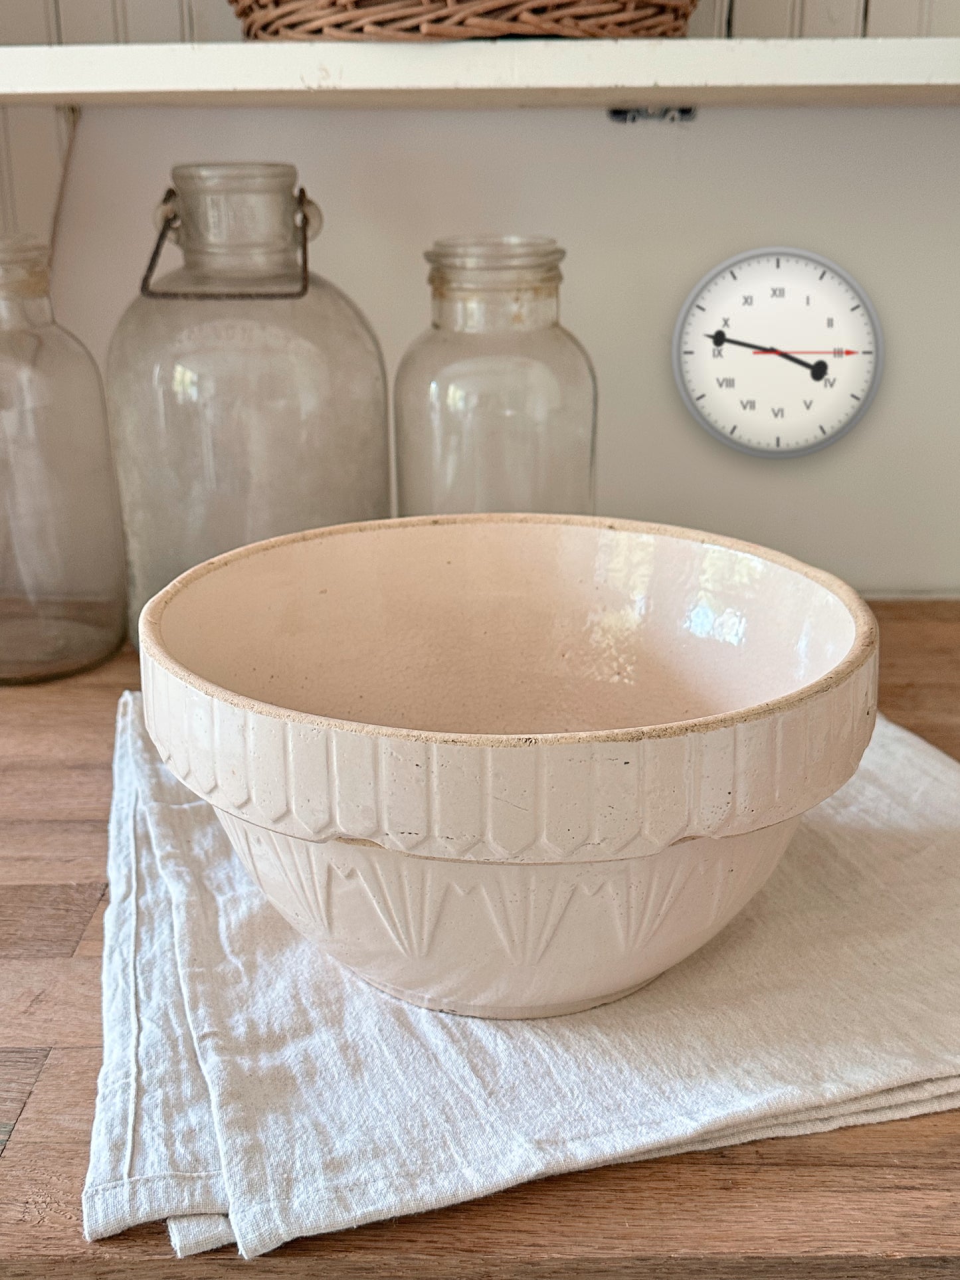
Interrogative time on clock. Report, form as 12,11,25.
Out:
3,47,15
